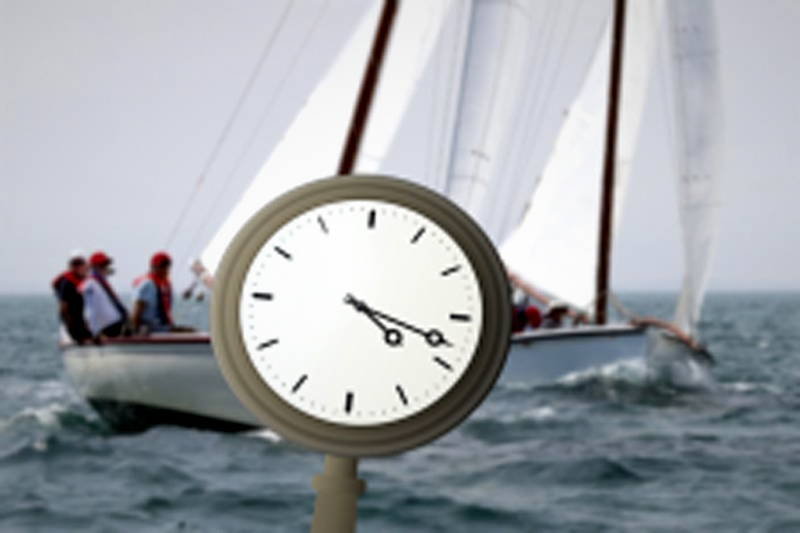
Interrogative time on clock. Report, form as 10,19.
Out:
4,18
